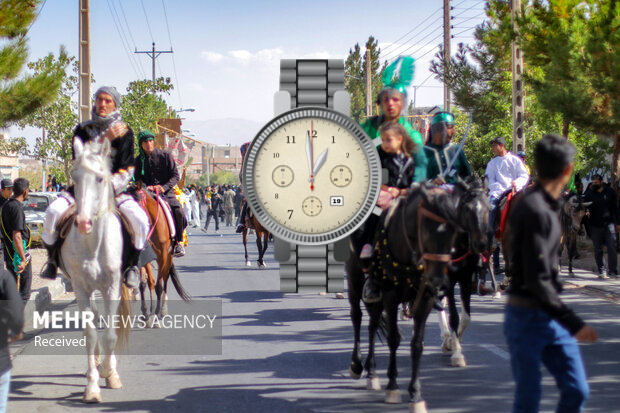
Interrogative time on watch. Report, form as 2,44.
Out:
12,59
